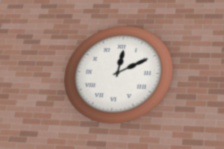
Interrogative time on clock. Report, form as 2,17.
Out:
12,10
